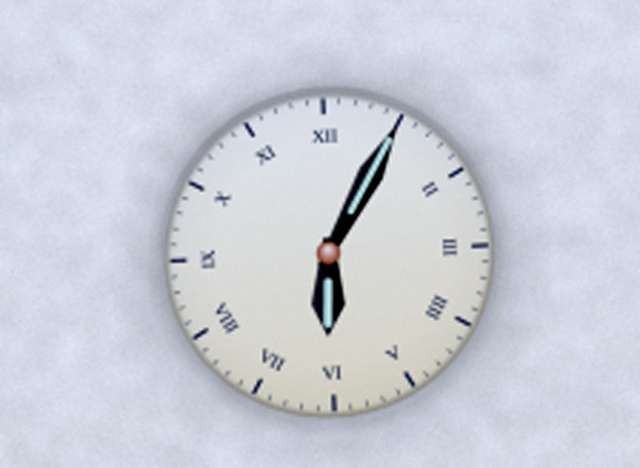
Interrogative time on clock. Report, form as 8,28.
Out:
6,05
